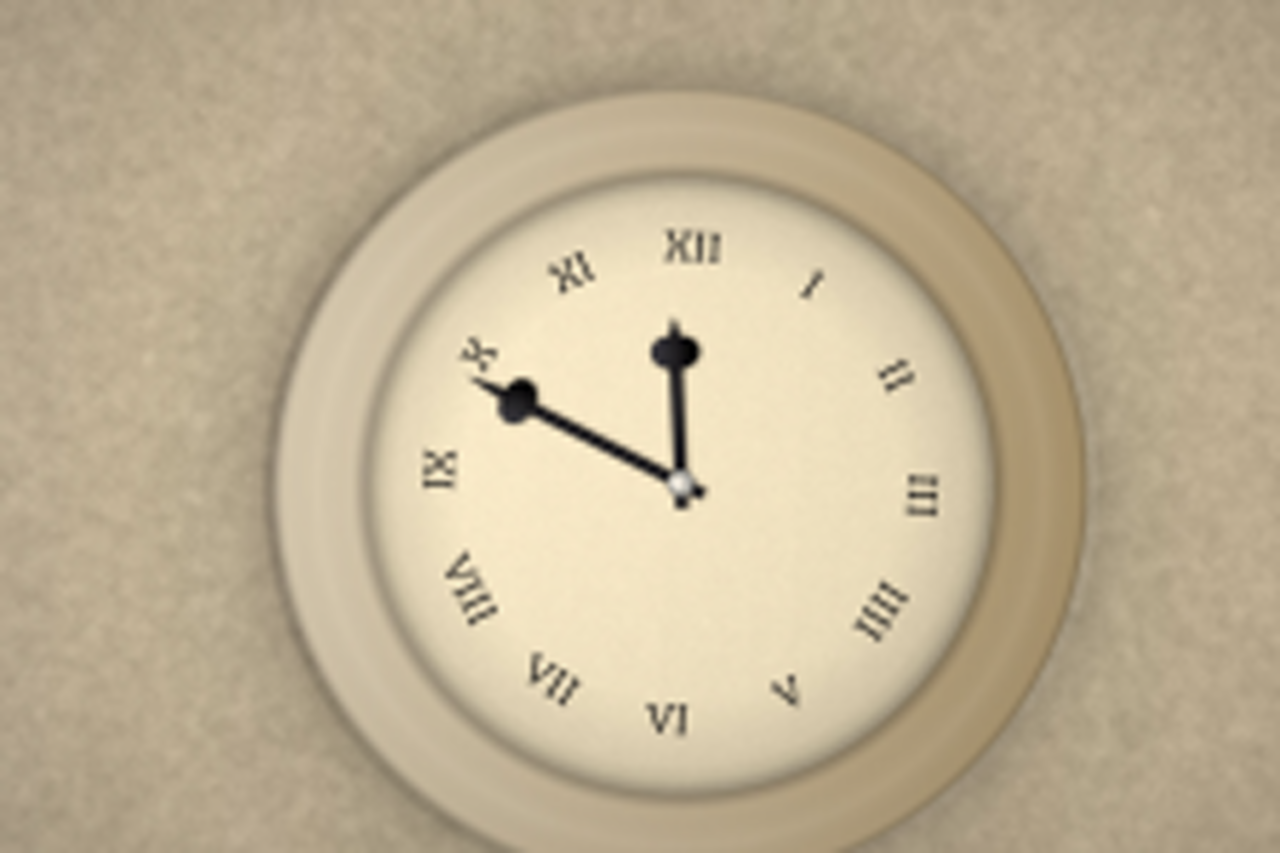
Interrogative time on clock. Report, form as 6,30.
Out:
11,49
